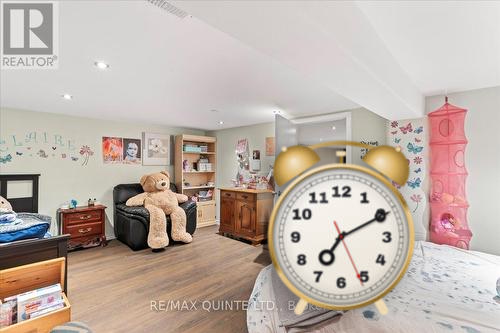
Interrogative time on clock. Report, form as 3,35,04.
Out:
7,10,26
